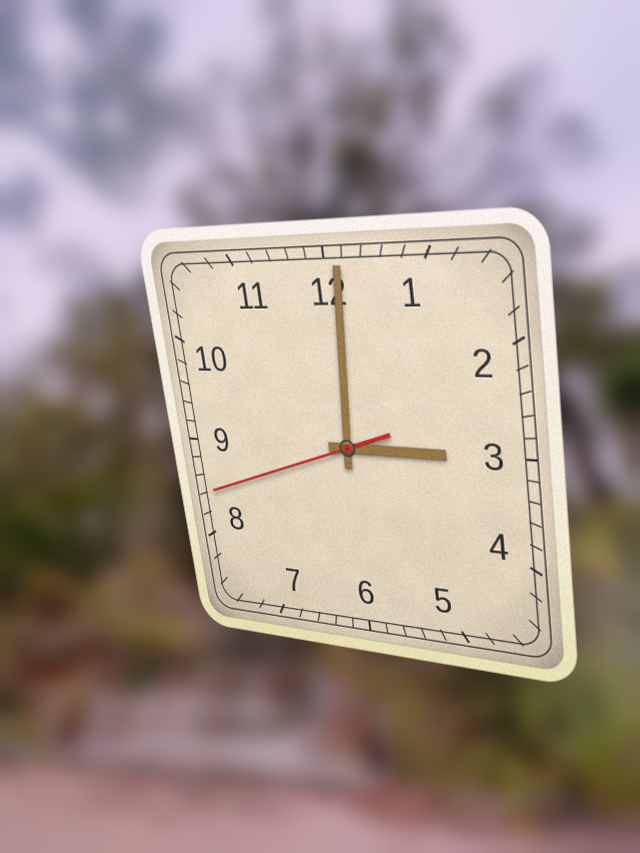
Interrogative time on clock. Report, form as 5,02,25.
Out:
3,00,42
